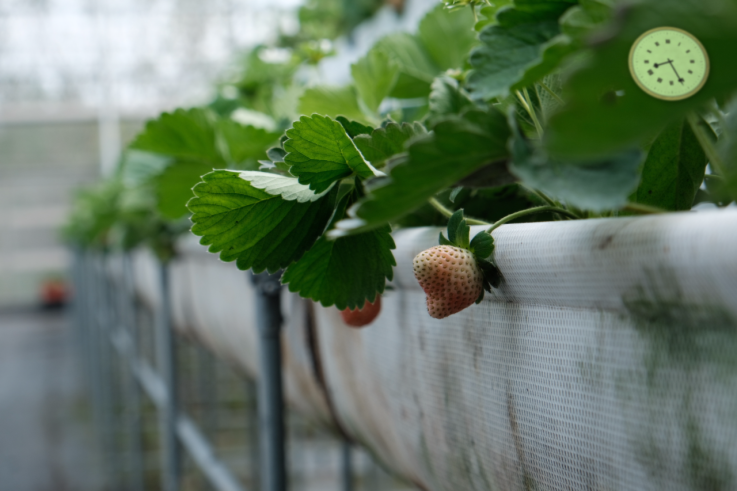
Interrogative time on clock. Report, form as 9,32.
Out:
8,26
